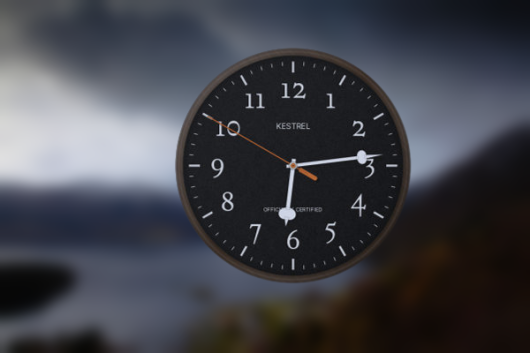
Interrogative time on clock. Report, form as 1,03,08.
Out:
6,13,50
